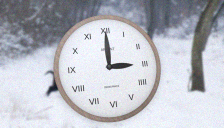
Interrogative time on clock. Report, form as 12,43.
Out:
3,00
